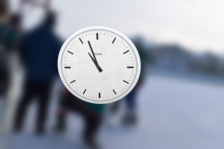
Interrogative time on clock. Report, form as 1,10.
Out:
10,57
